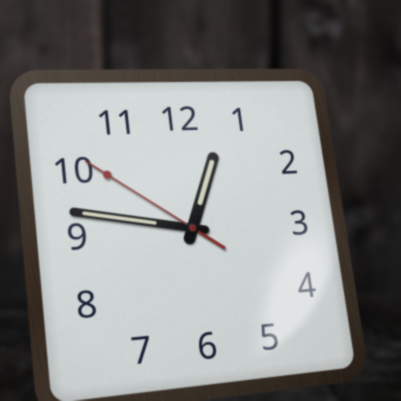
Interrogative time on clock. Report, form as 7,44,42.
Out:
12,46,51
